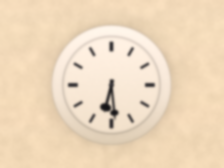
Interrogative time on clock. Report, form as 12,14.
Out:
6,29
